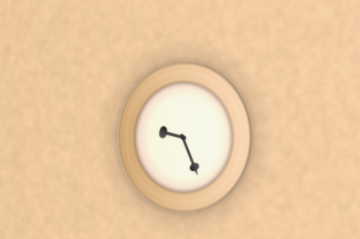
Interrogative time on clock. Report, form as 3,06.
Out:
9,26
